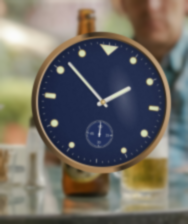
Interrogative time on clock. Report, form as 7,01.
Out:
1,52
